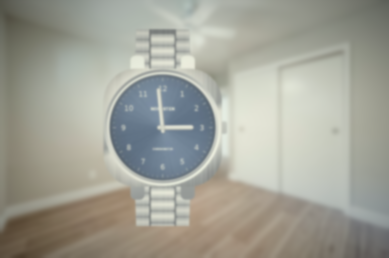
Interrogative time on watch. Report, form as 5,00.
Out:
2,59
